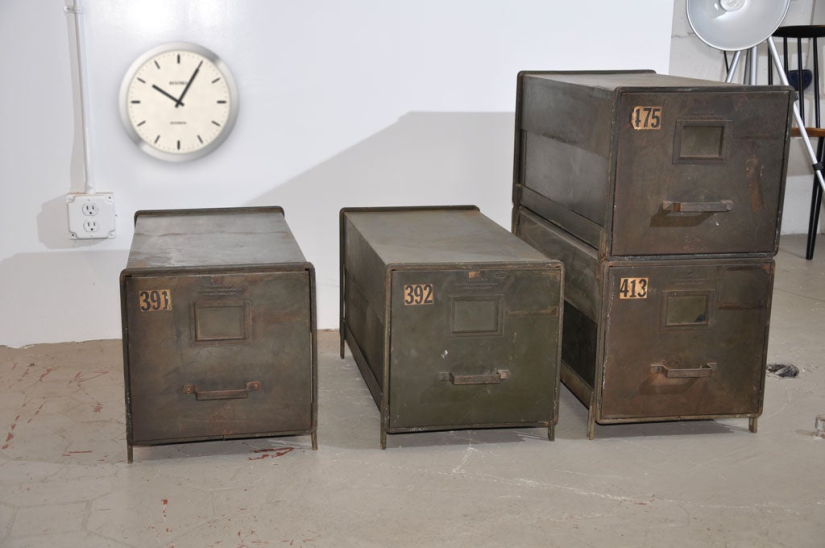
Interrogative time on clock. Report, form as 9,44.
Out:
10,05
